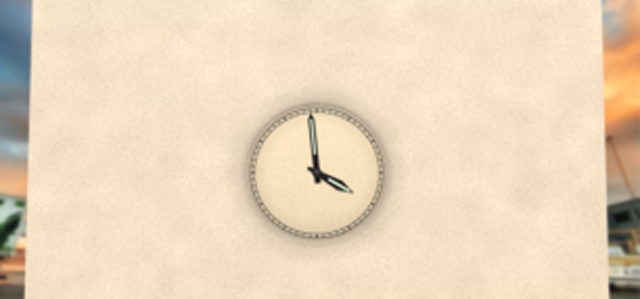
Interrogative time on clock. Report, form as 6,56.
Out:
3,59
